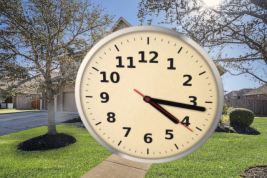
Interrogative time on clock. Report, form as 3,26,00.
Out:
4,16,21
